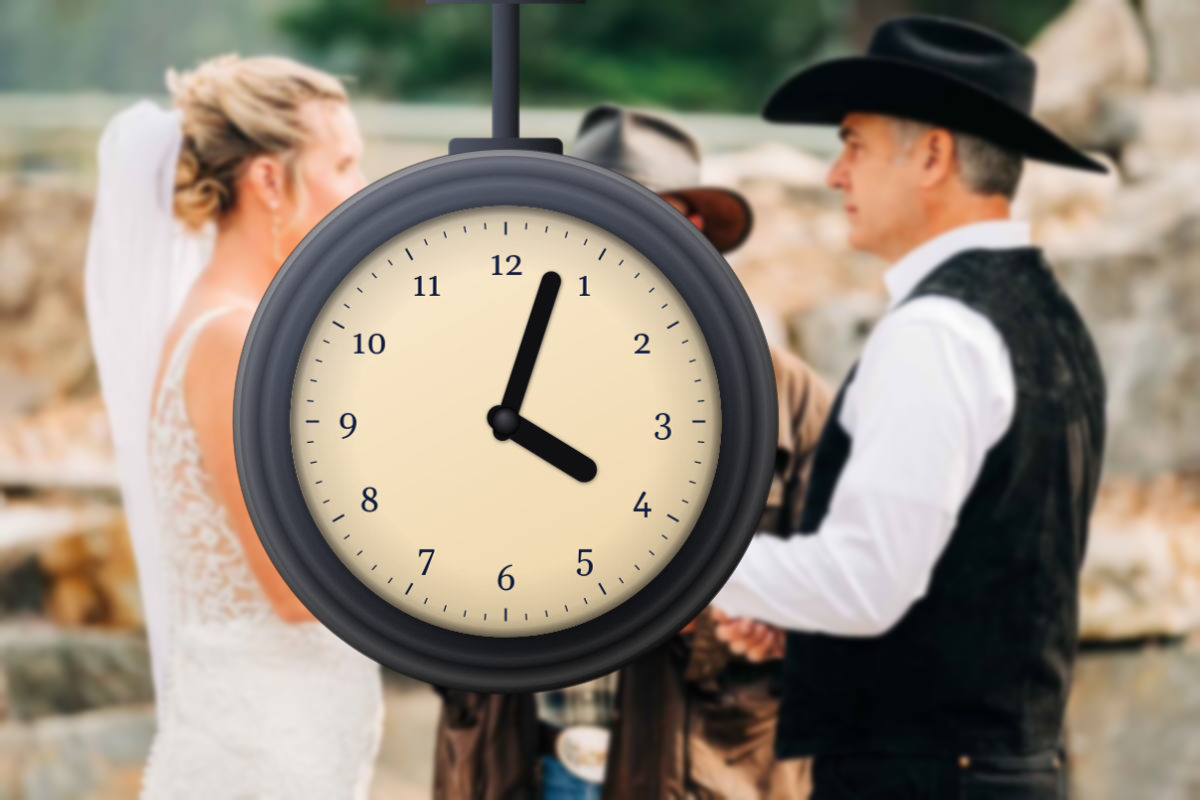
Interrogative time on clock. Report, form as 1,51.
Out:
4,03
